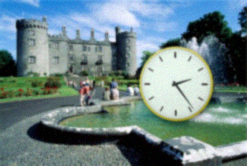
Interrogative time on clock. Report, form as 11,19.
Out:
2,24
